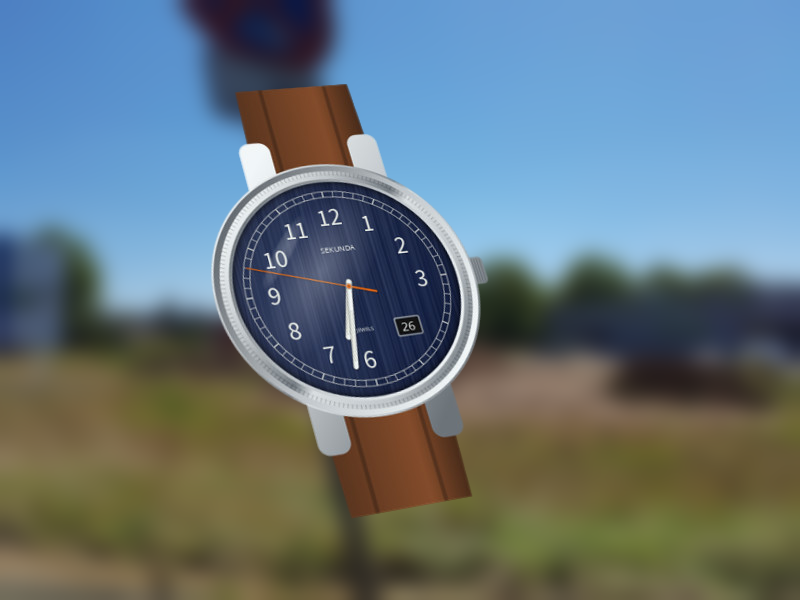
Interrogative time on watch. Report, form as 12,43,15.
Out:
6,31,48
